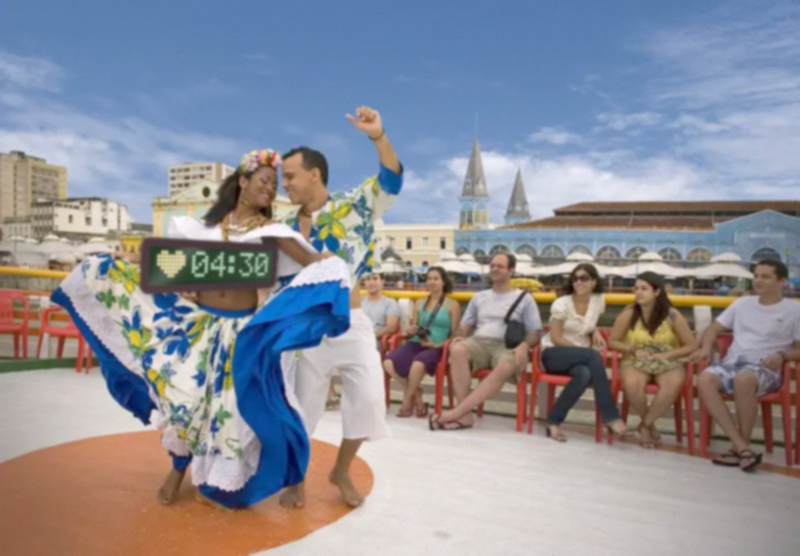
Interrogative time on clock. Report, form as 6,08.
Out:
4,30
